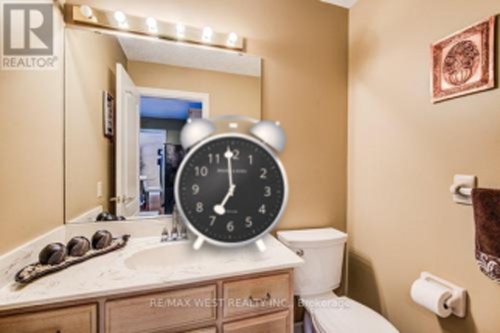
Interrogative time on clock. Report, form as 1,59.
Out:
6,59
